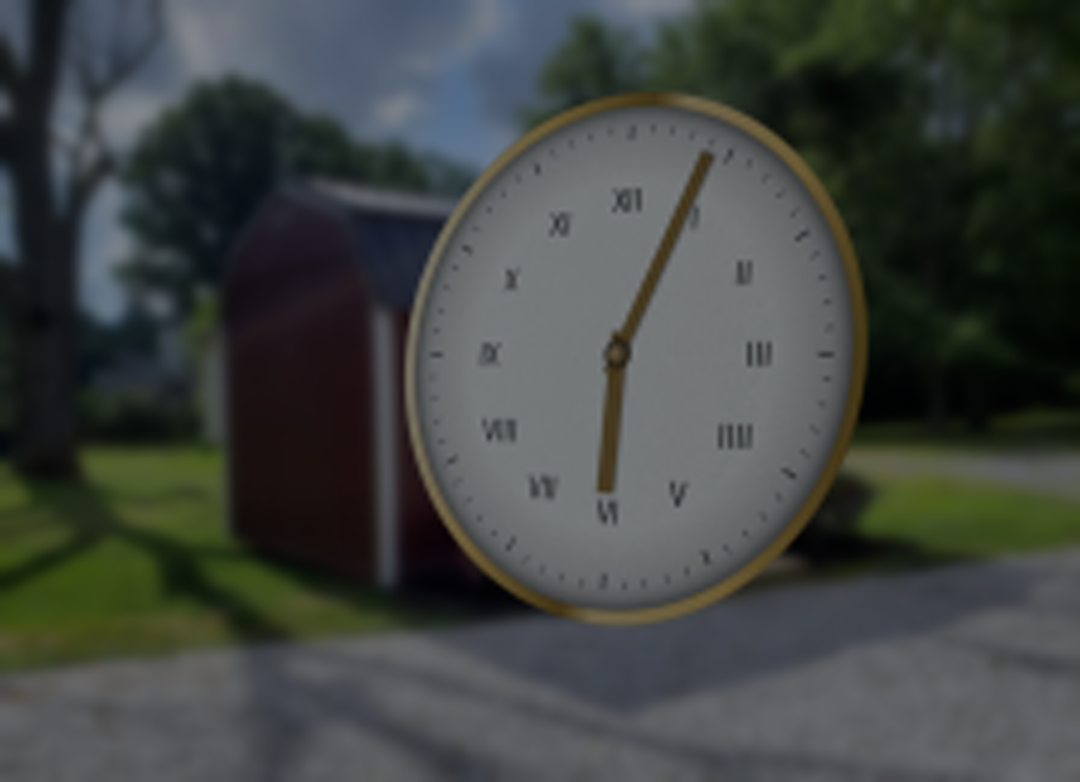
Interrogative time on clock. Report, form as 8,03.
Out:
6,04
